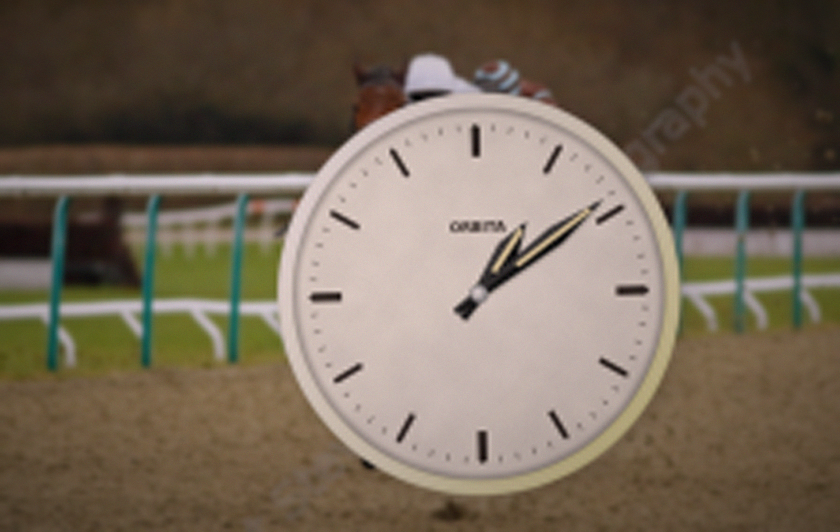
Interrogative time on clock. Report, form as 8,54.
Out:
1,09
